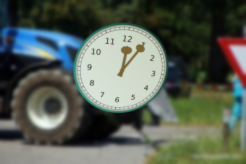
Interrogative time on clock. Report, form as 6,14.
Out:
12,05
